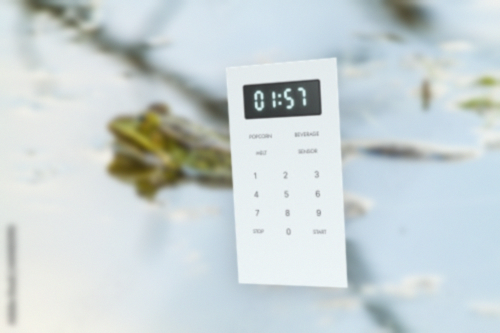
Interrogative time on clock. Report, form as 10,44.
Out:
1,57
